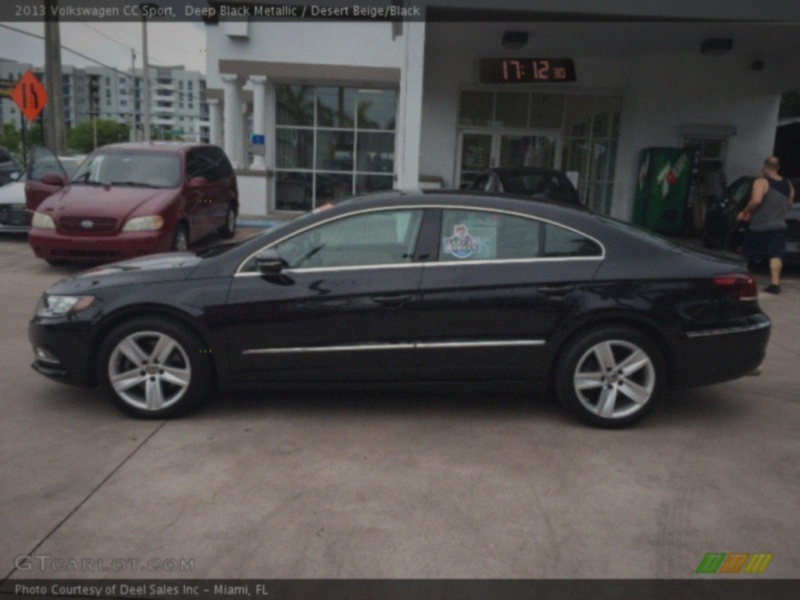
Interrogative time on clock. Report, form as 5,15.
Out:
17,12
